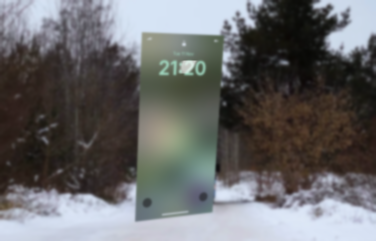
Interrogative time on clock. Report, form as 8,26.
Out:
21,20
